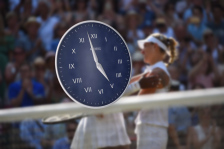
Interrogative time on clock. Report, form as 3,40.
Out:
4,58
